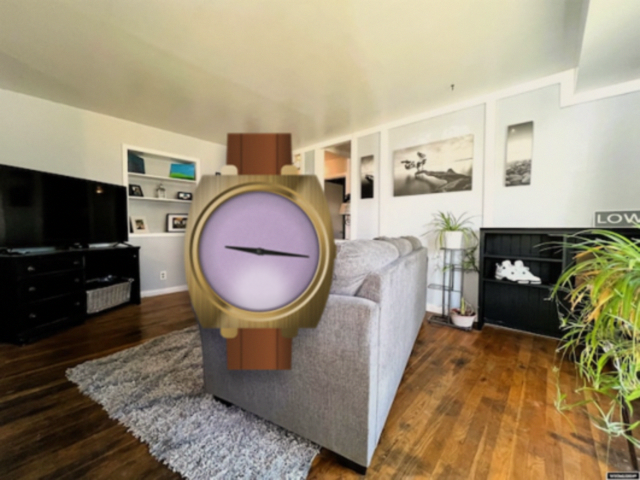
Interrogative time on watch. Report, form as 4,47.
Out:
9,16
